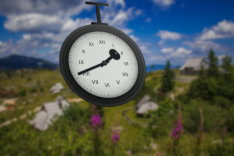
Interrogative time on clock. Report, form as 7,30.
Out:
1,41
